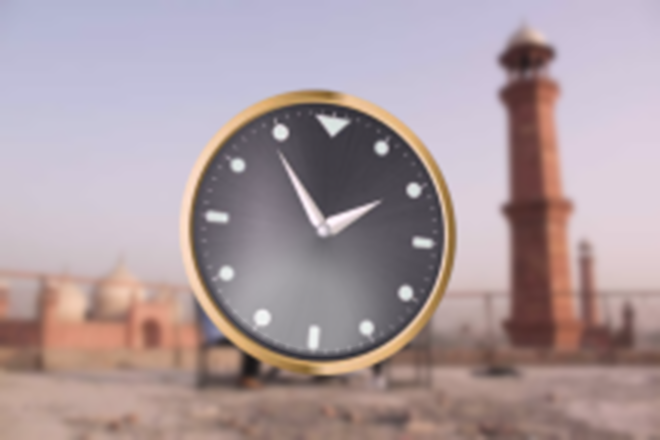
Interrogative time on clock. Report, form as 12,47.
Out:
1,54
